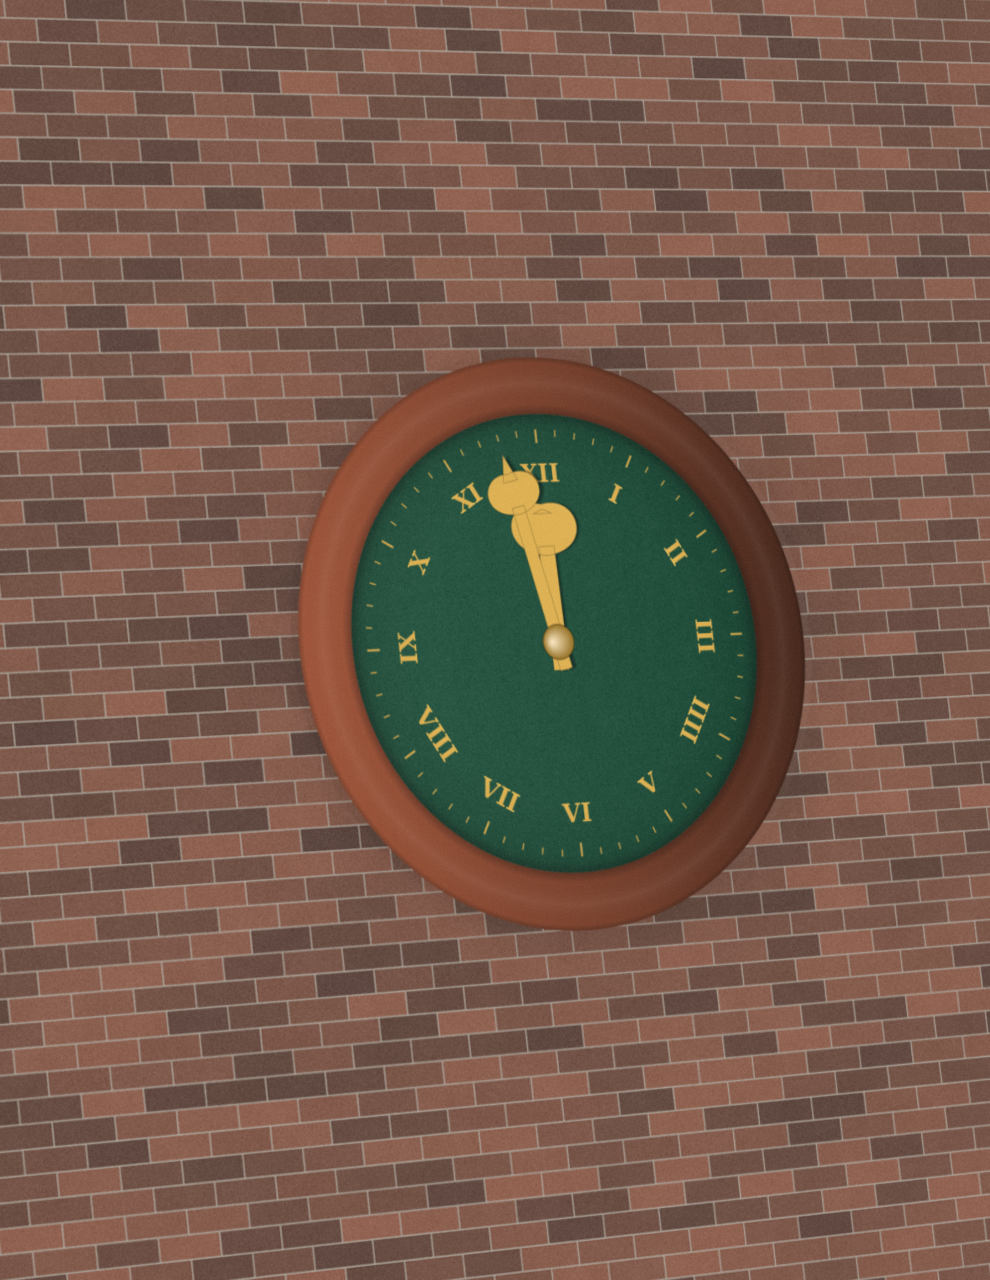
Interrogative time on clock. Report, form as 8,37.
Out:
11,58
